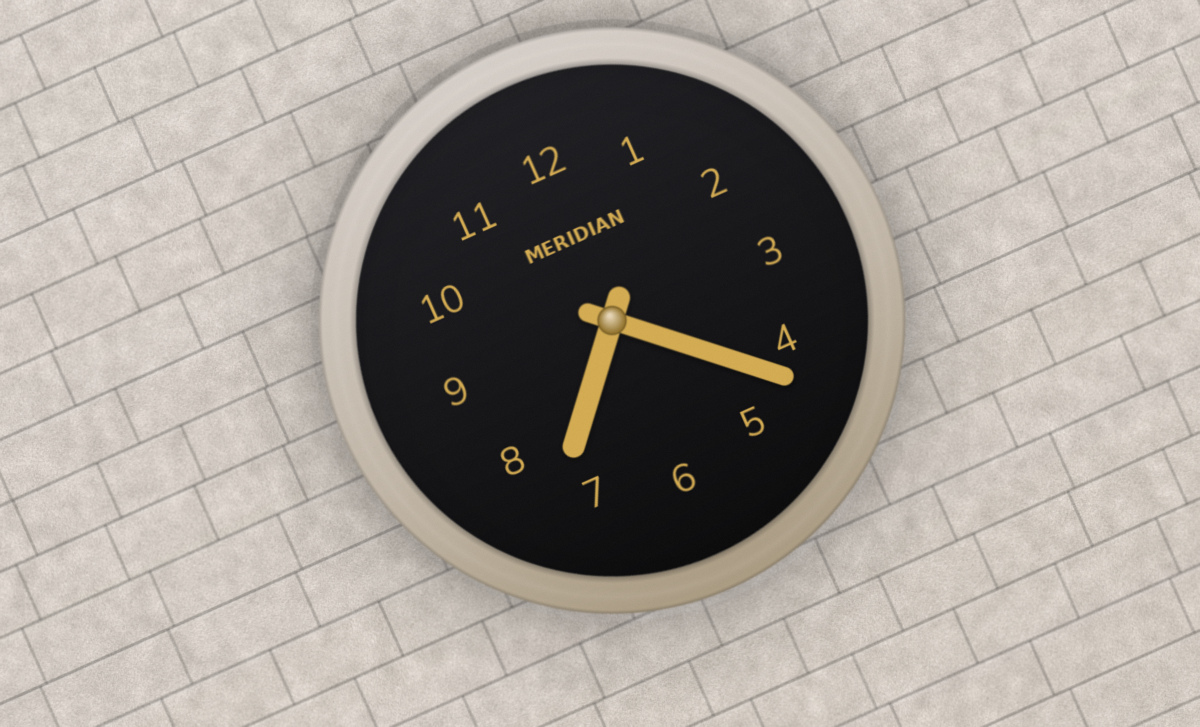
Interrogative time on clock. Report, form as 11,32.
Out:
7,22
